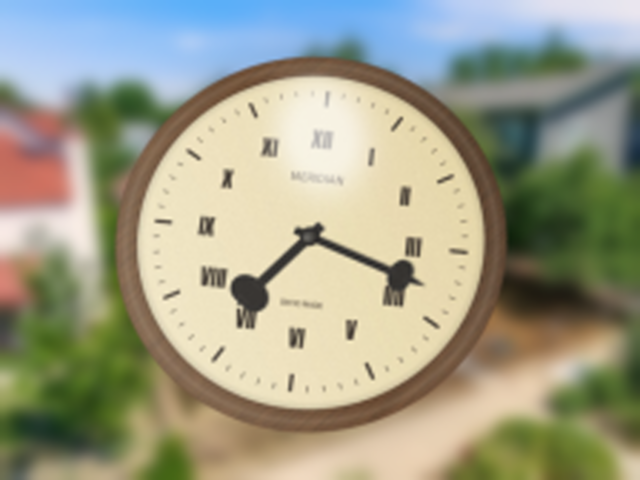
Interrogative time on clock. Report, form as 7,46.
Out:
7,18
